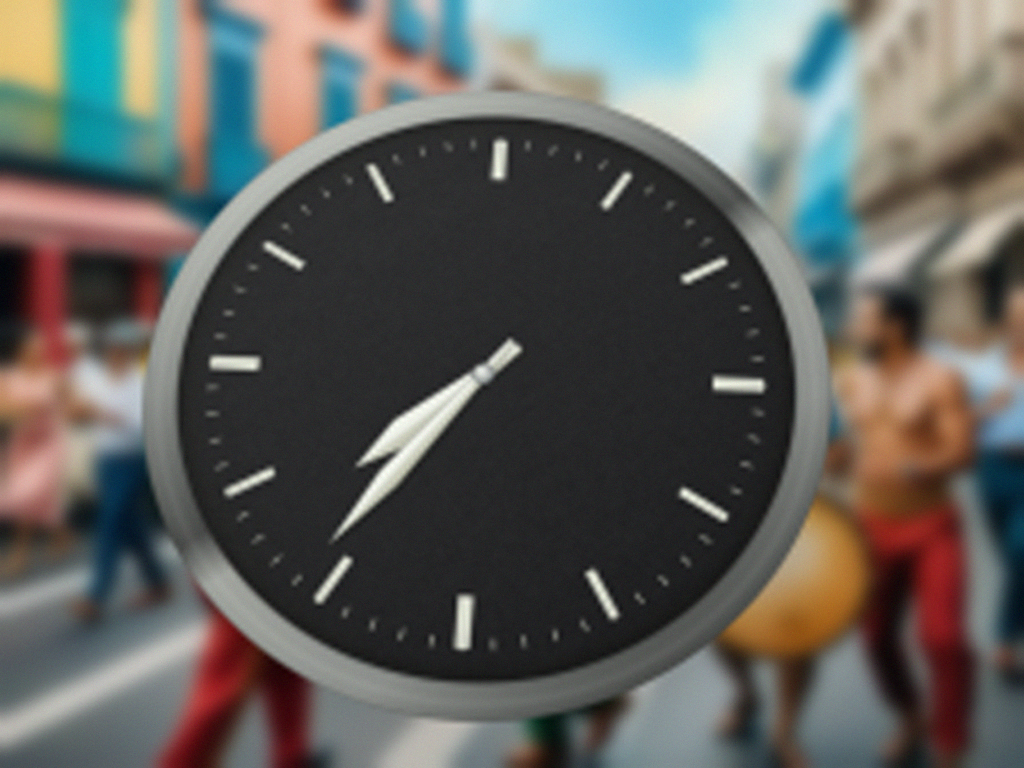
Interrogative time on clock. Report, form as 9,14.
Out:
7,36
